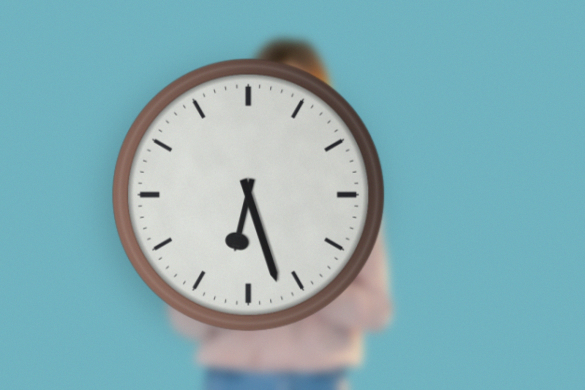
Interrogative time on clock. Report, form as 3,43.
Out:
6,27
